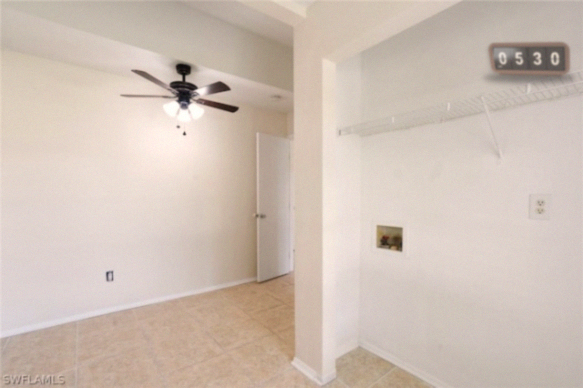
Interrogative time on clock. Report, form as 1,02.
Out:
5,30
